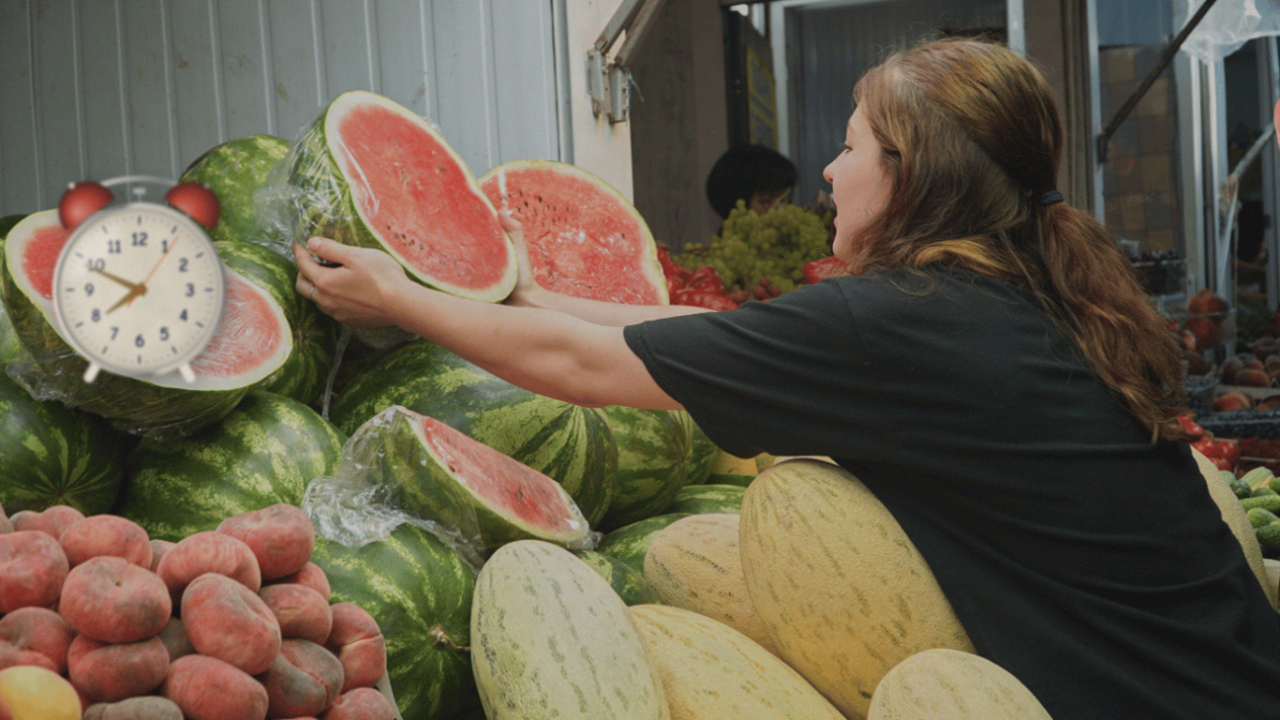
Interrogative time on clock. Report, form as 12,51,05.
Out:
7,49,06
